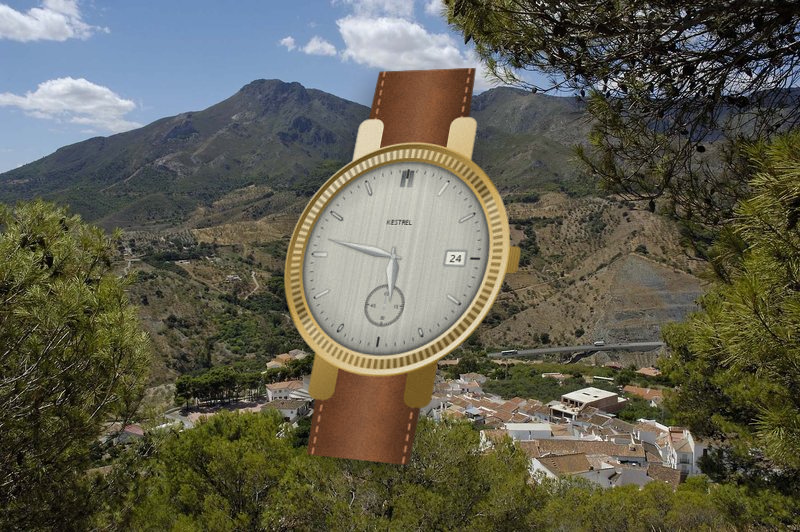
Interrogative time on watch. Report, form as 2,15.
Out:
5,47
